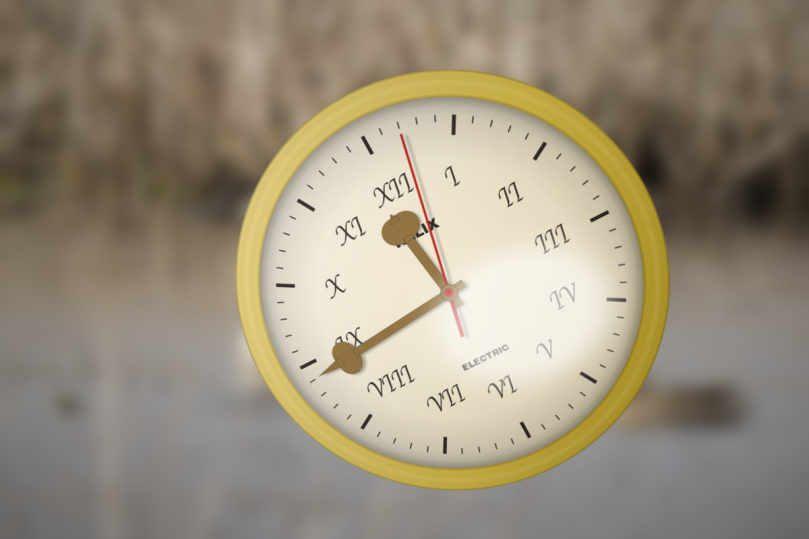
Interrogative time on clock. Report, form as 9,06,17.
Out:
11,44,02
